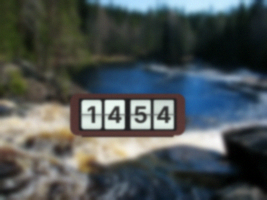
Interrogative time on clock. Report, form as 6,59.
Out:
14,54
